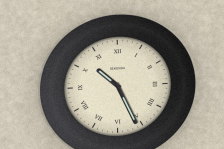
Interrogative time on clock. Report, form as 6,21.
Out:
10,26
